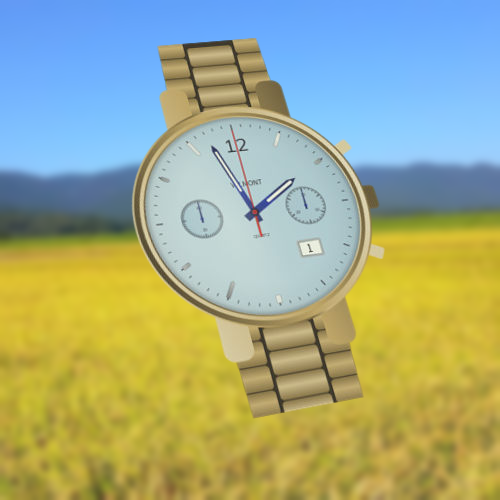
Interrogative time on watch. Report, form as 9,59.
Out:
1,57
